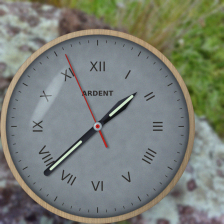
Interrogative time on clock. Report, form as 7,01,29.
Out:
1,37,56
